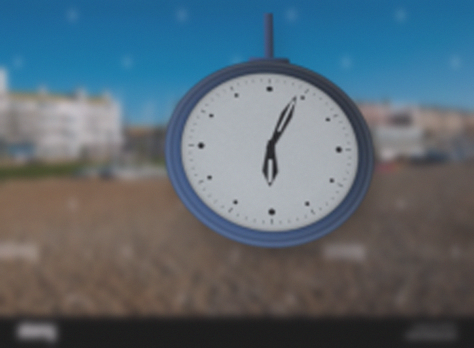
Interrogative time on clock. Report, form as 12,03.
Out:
6,04
